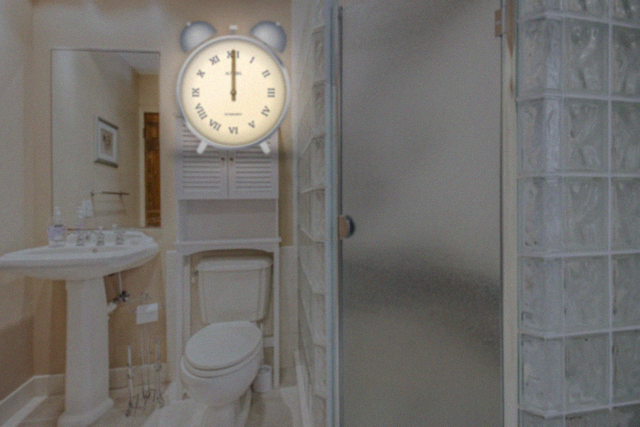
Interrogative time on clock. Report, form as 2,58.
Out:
12,00
